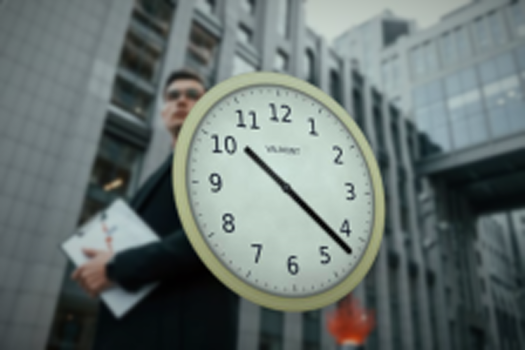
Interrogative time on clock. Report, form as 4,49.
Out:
10,22
